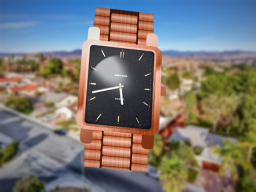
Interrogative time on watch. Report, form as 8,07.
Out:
5,42
